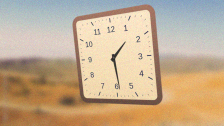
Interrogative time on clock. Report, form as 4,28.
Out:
1,29
